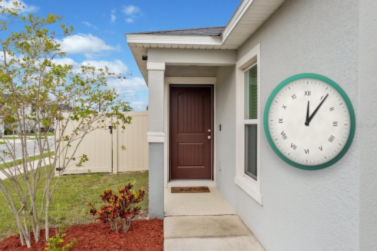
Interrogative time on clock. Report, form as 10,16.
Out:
12,06
